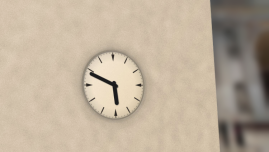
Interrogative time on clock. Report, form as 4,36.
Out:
5,49
